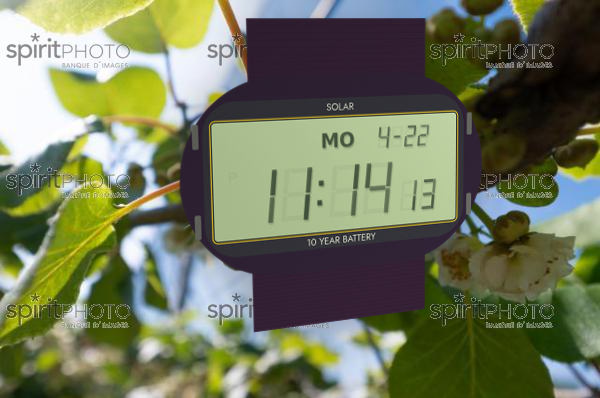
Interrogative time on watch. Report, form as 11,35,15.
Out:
11,14,13
